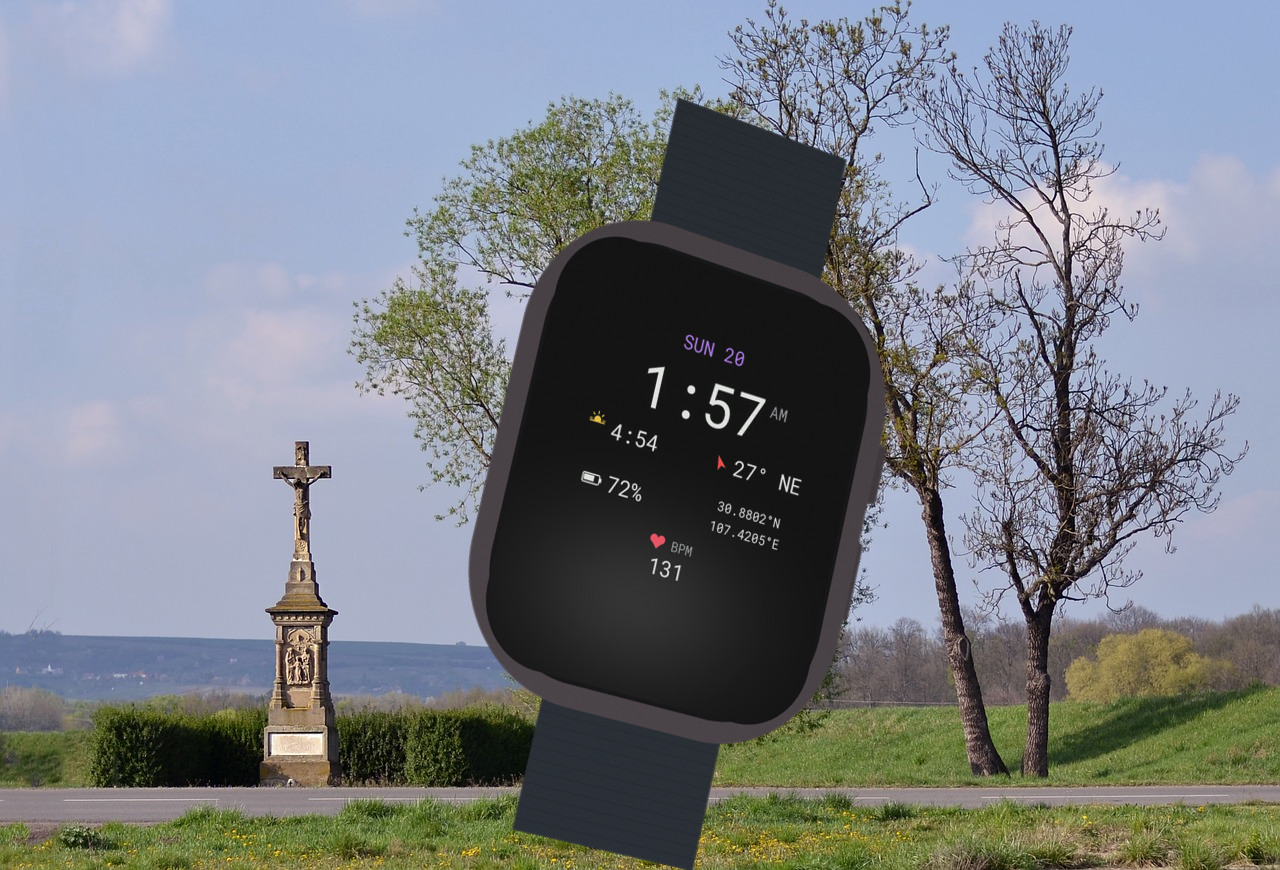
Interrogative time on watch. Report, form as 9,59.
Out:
1,57
